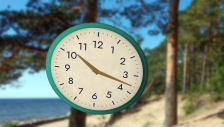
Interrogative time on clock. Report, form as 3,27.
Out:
10,18
